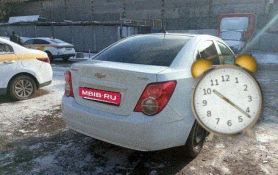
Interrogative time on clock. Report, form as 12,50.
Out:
10,22
